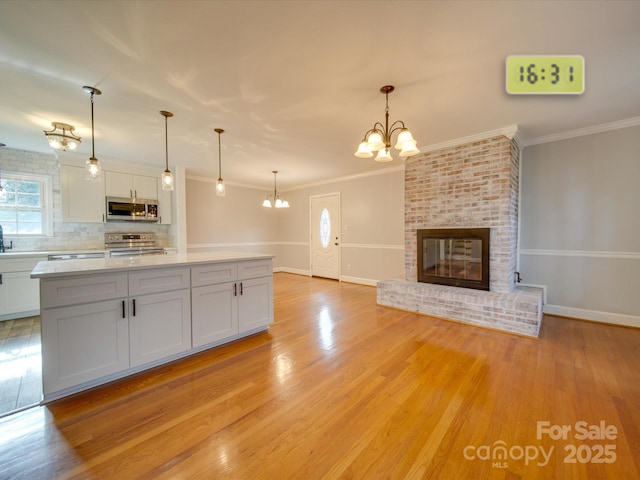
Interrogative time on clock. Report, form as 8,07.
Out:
16,31
